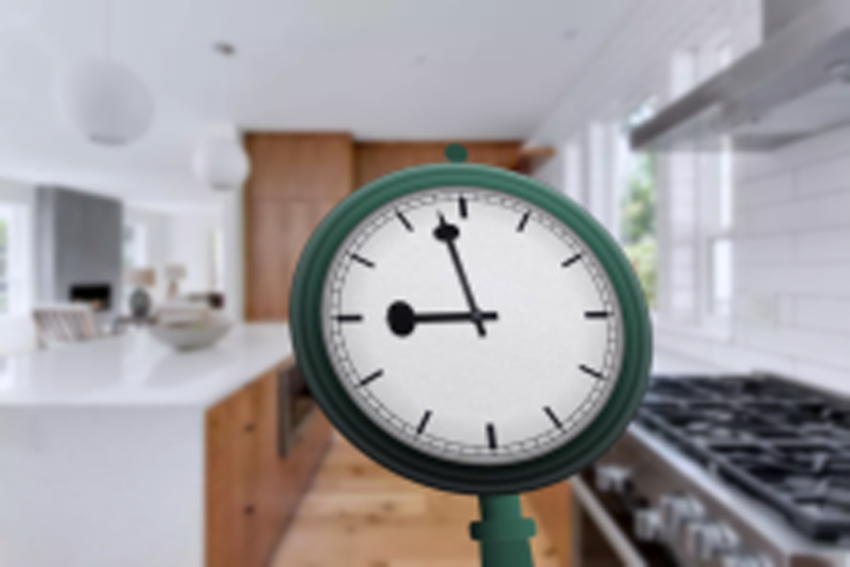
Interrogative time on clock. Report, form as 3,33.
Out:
8,58
